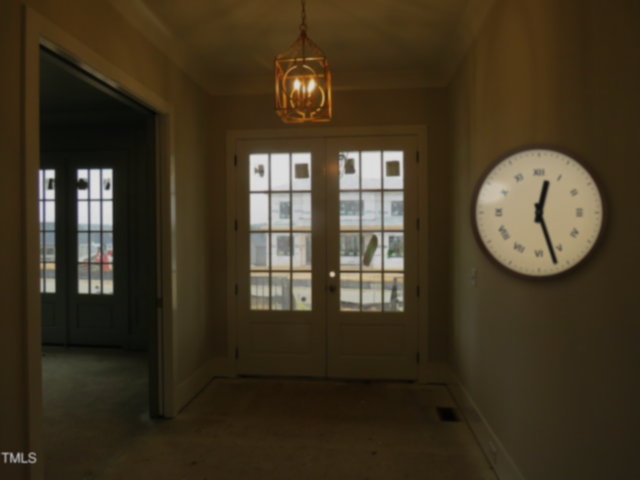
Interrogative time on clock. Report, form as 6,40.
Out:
12,27
